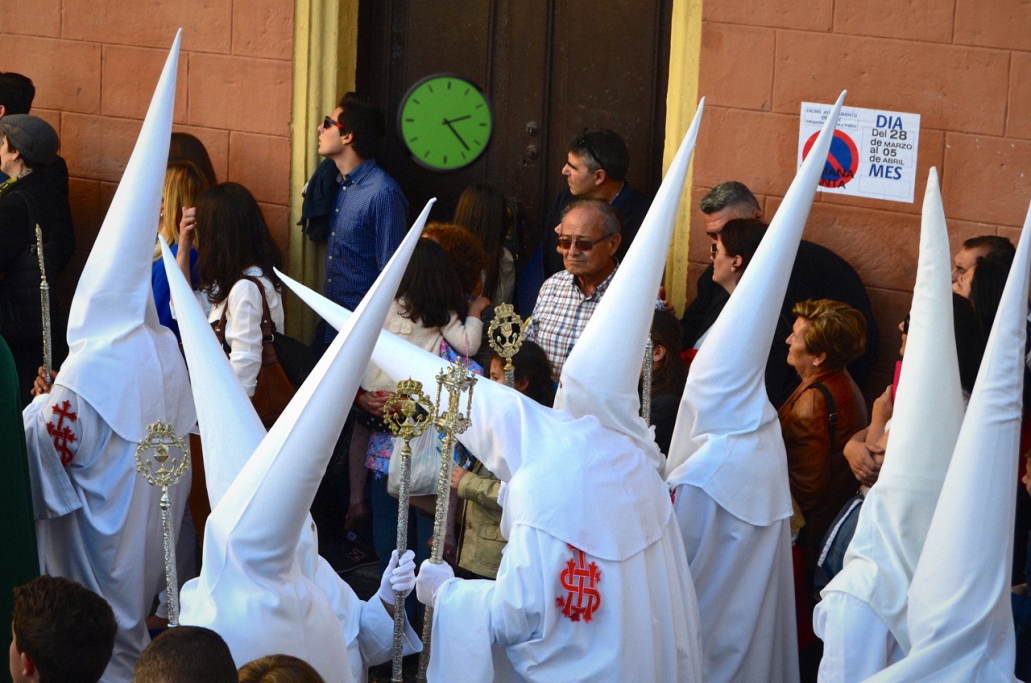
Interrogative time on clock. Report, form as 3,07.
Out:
2,23
